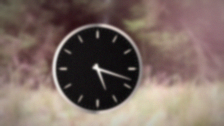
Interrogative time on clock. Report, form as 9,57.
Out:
5,18
